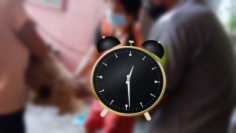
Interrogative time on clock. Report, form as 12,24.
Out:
12,29
